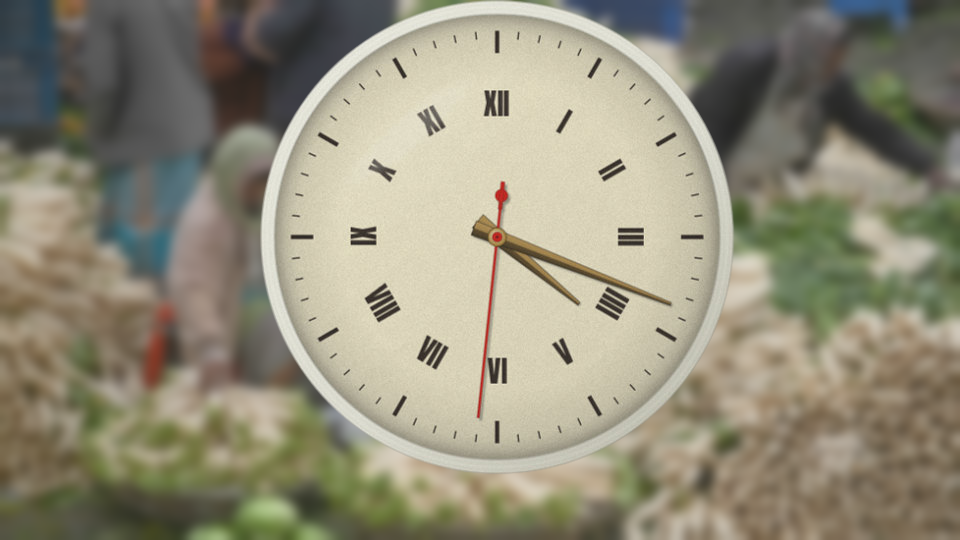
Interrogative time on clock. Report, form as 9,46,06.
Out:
4,18,31
